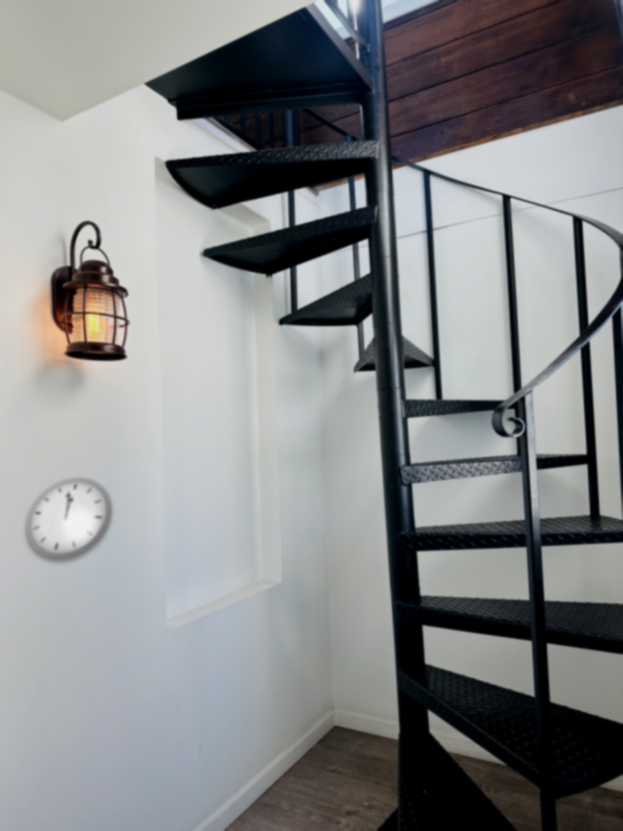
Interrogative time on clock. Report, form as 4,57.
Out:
11,58
